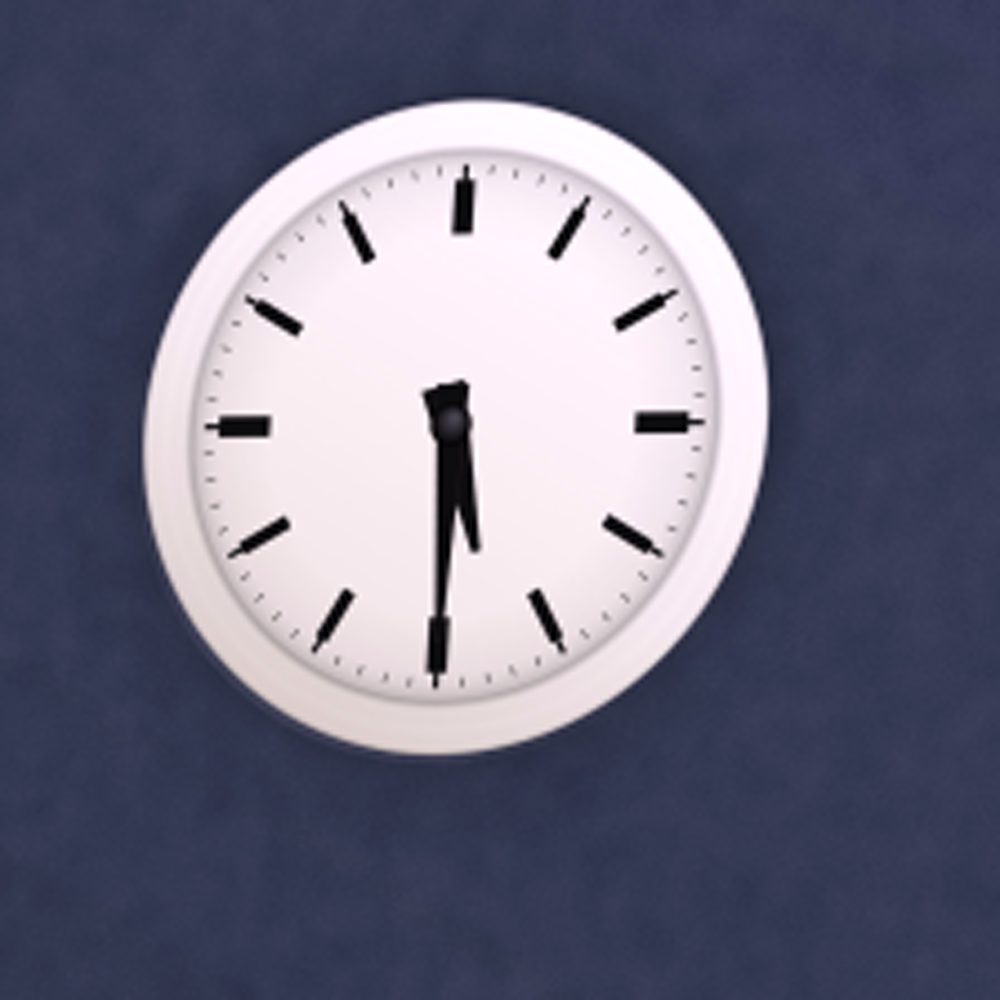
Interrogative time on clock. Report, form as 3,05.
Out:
5,30
